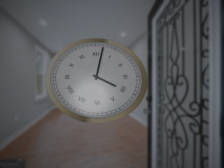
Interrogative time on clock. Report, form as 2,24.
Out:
4,02
